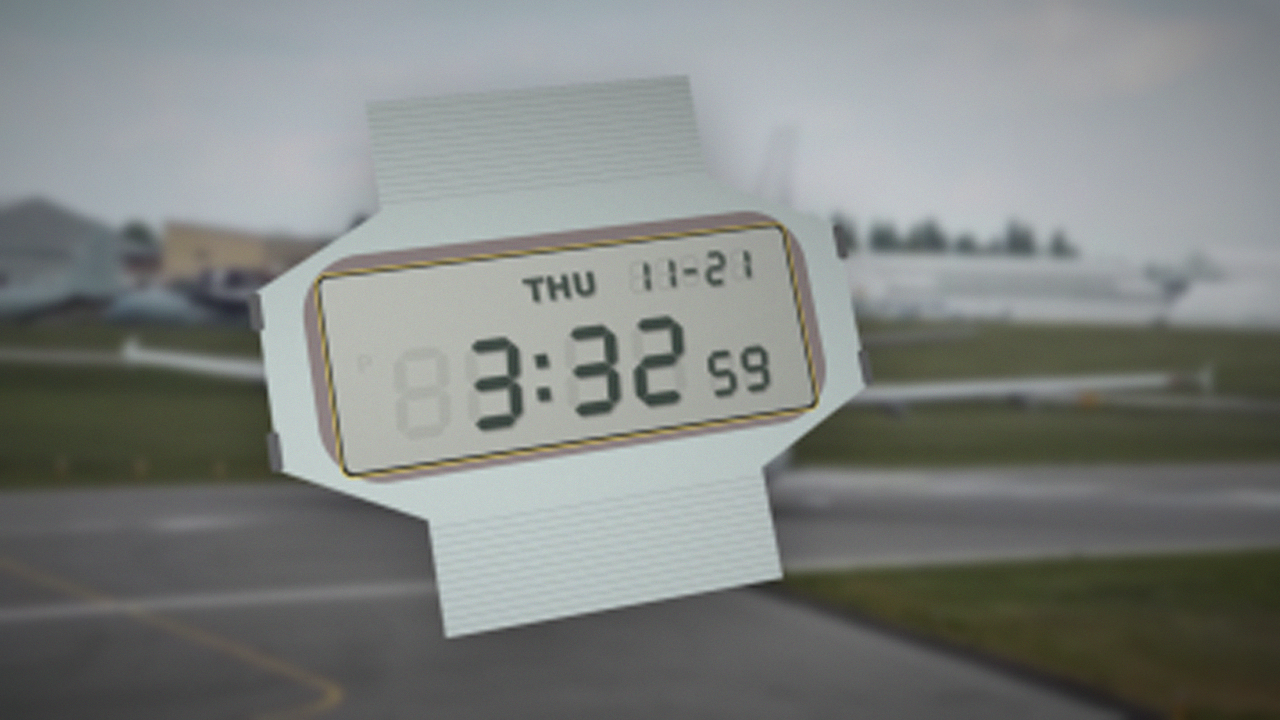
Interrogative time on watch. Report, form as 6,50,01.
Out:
3,32,59
